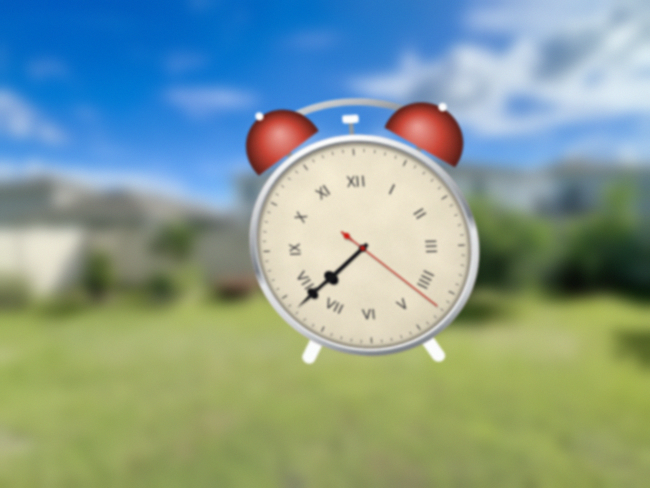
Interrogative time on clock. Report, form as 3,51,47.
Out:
7,38,22
